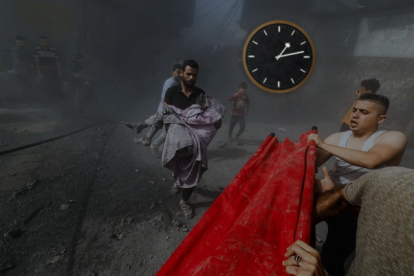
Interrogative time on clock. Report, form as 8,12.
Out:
1,13
